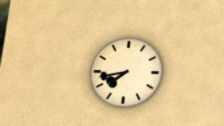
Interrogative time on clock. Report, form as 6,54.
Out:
7,43
